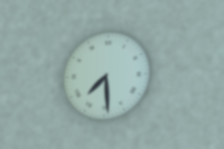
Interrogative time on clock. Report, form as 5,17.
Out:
7,29
